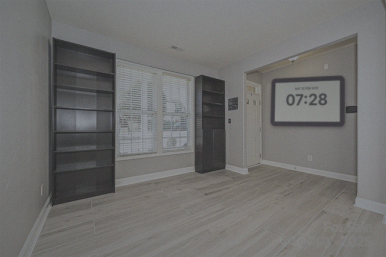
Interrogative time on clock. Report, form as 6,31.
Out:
7,28
